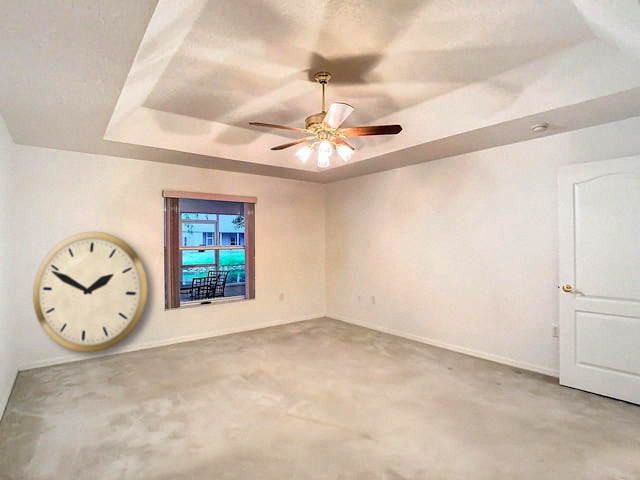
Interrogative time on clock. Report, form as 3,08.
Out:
1,49
